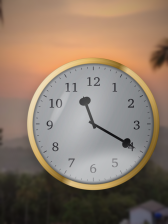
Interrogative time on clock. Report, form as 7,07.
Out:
11,20
